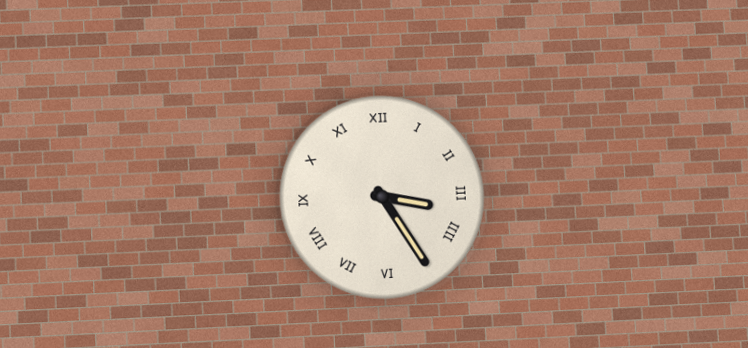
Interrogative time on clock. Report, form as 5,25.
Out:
3,25
